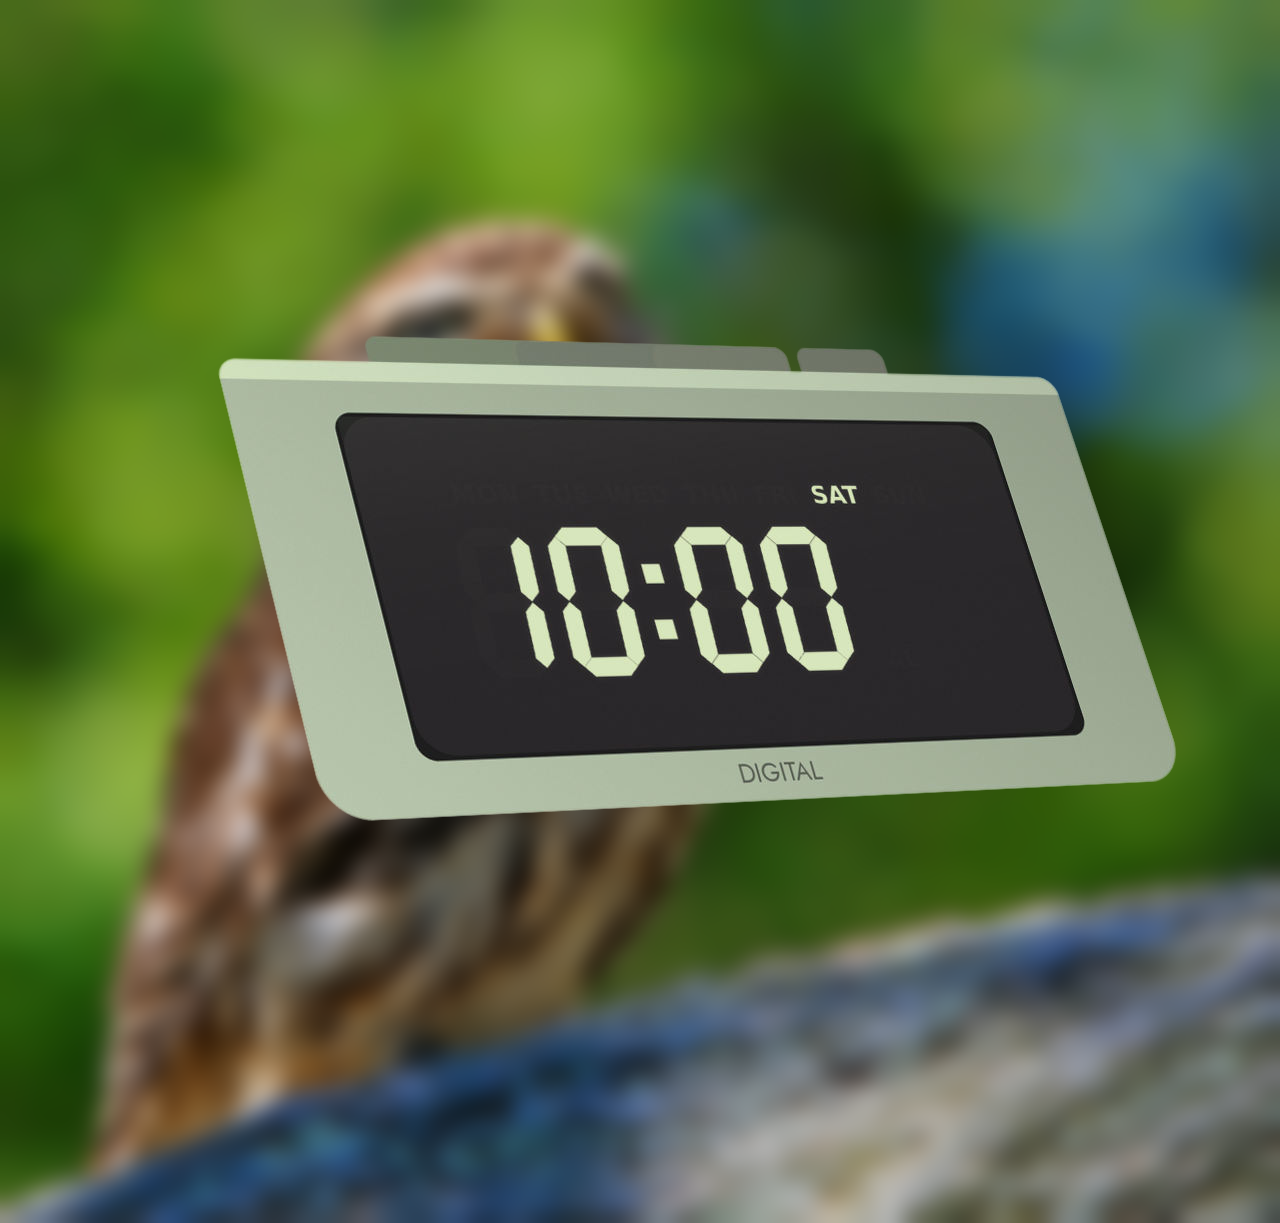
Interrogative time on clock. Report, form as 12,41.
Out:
10,00
